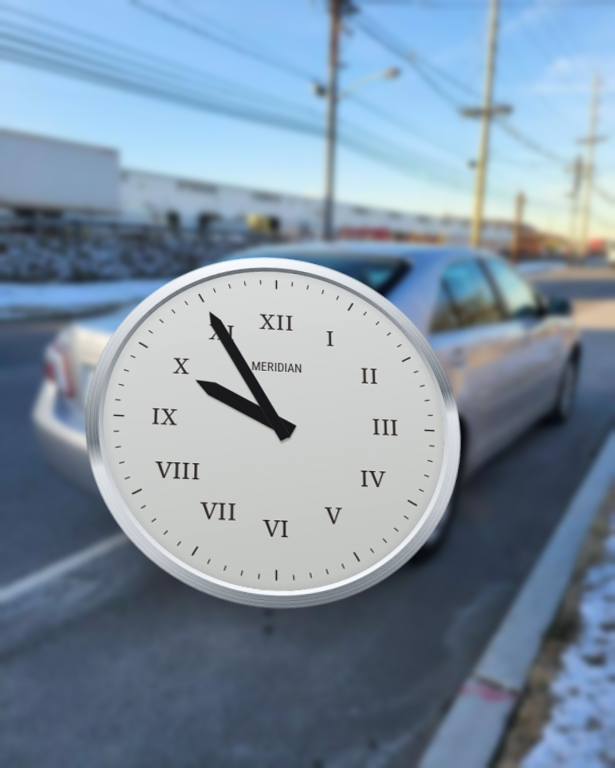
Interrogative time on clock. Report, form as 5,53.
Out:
9,55
